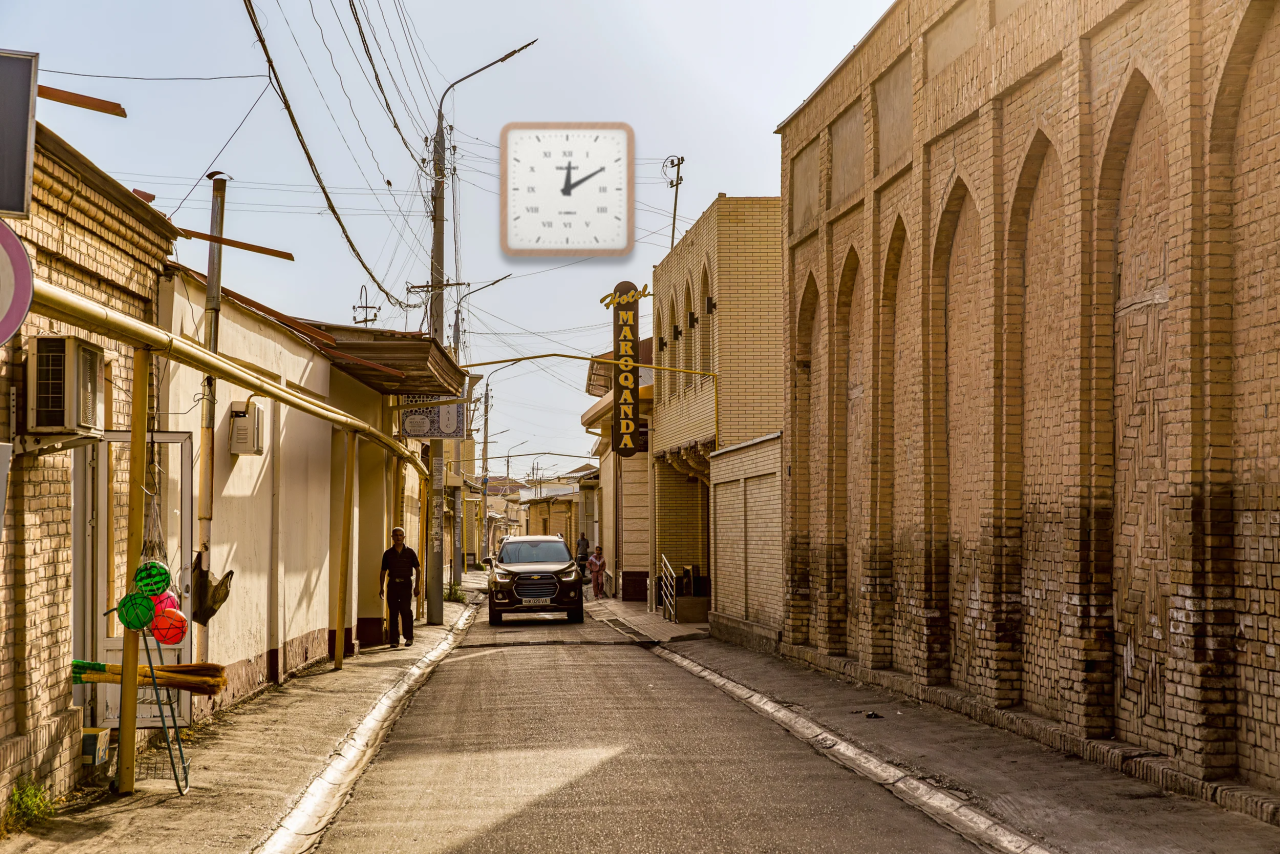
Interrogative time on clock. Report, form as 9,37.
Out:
12,10
